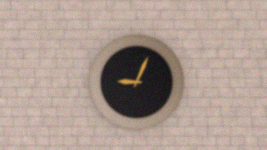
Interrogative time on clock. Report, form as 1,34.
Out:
9,04
